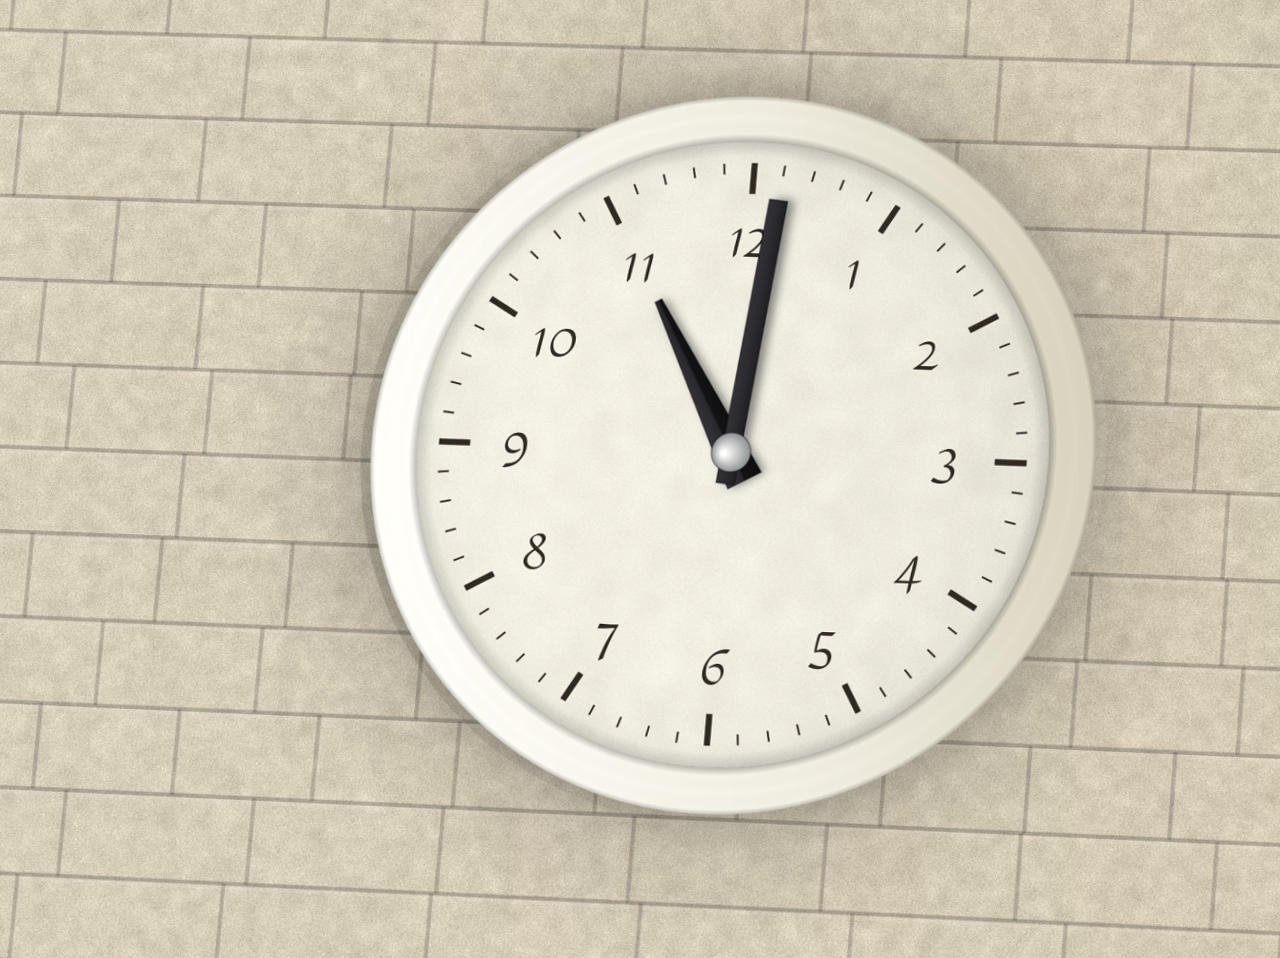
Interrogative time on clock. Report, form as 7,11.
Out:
11,01
